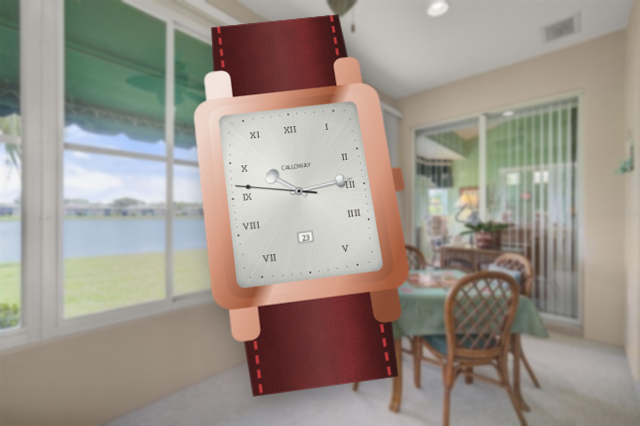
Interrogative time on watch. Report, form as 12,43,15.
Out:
10,13,47
